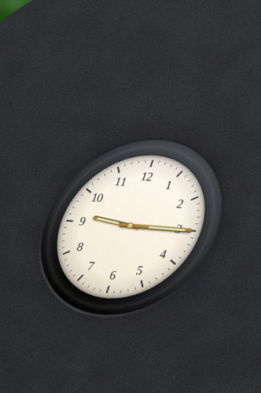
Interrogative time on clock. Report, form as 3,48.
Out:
9,15
